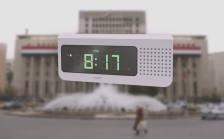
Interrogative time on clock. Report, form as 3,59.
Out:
8,17
